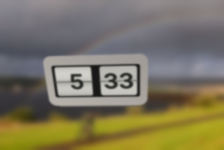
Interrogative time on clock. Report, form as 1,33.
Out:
5,33
